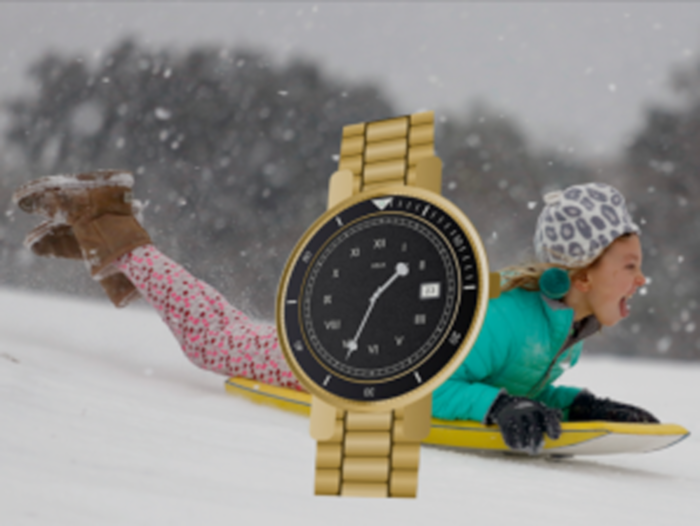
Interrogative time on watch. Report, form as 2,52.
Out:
1,34
